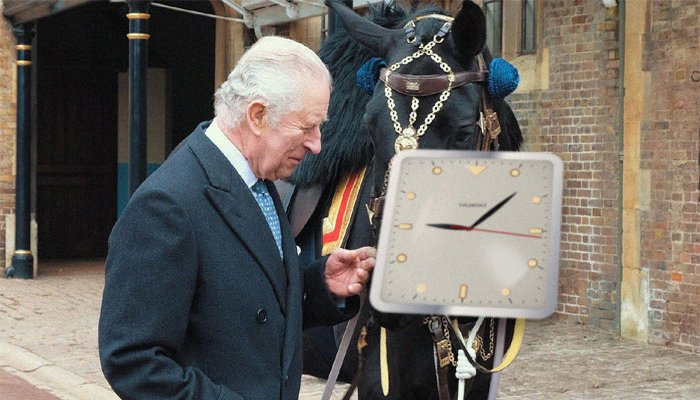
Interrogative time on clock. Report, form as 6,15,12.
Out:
9,07,16
